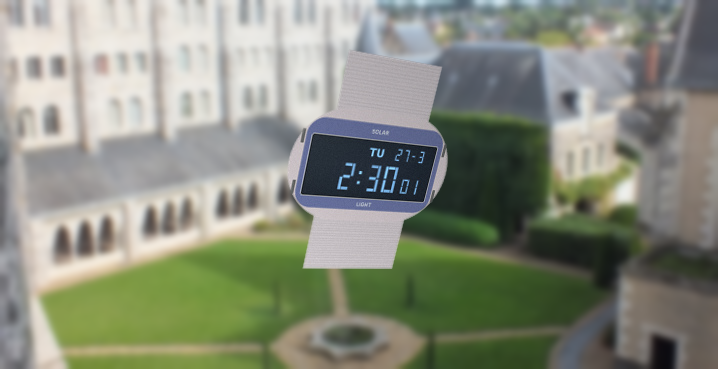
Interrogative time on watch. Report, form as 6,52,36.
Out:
2,30,01
